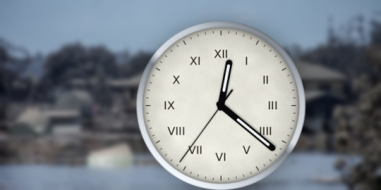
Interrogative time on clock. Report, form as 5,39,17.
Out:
12,21,36
